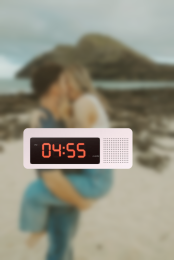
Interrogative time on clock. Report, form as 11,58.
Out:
4,55
